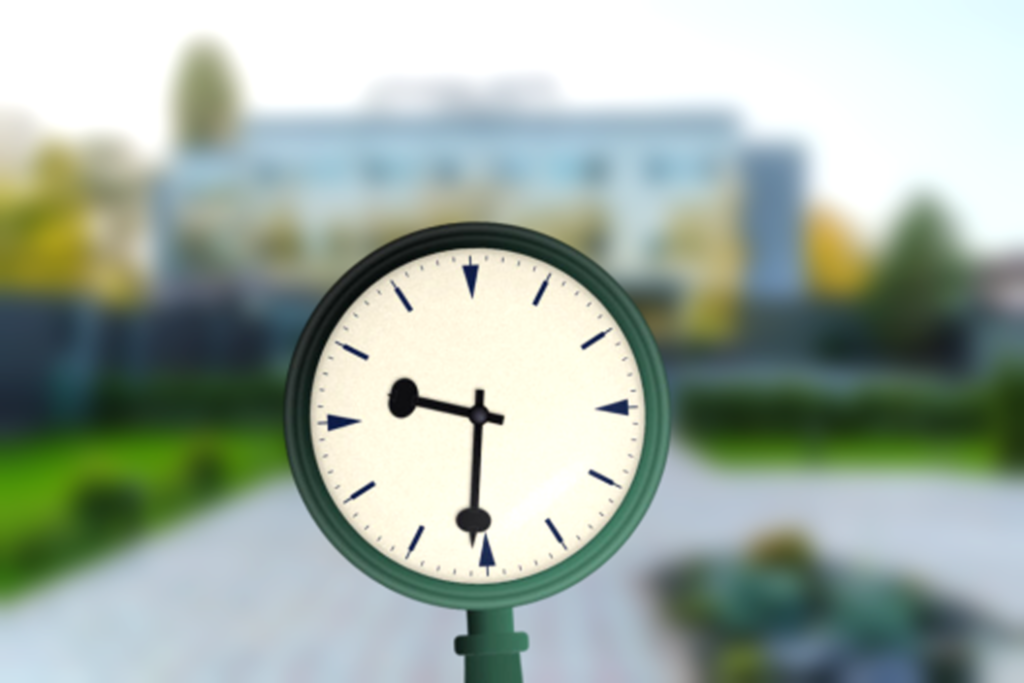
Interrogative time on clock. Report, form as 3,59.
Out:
9,31
